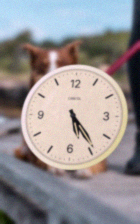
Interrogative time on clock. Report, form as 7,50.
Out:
5,24
